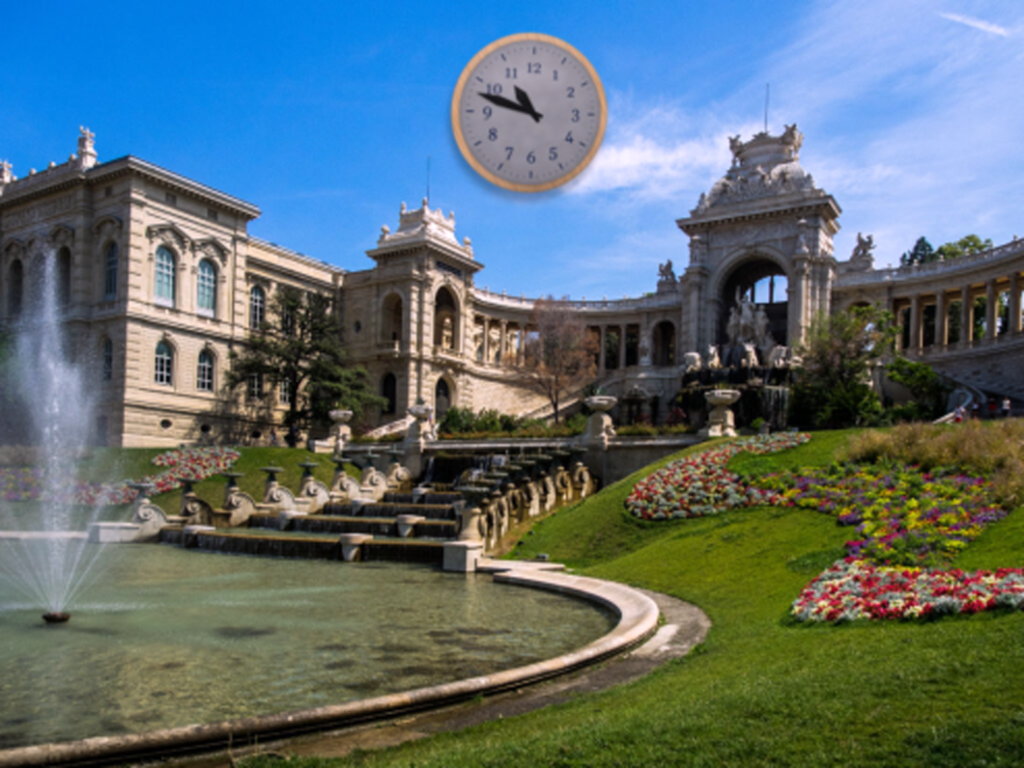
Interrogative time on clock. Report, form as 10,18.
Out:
10,48
